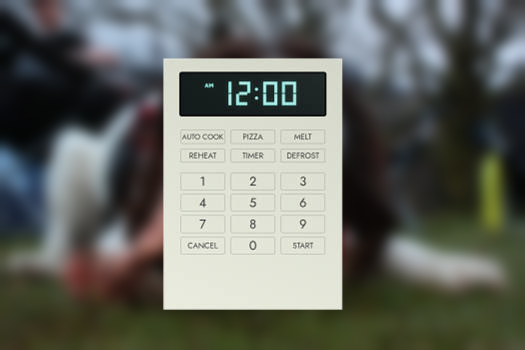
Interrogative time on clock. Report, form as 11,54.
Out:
12,00
